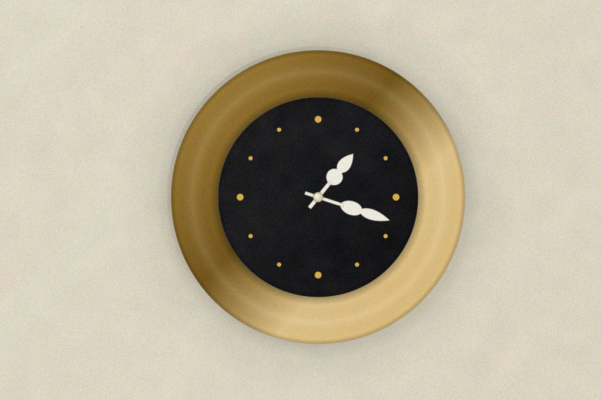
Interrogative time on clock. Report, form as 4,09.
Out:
1,18
